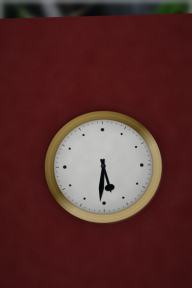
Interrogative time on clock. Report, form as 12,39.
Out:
5,31
